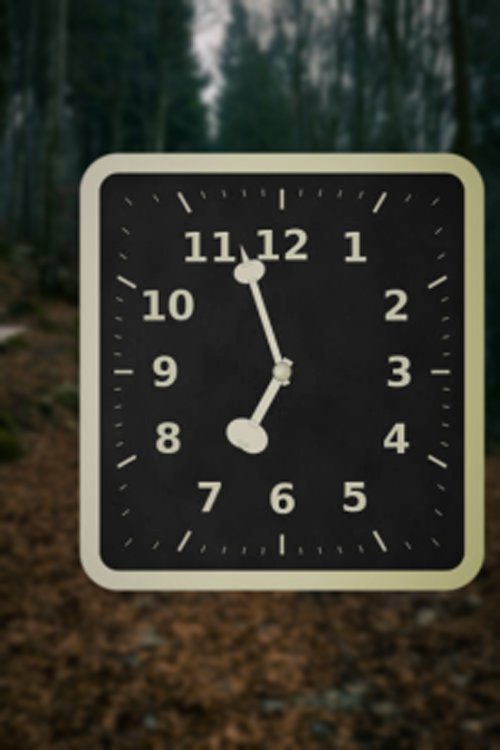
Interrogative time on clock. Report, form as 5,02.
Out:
6,57
